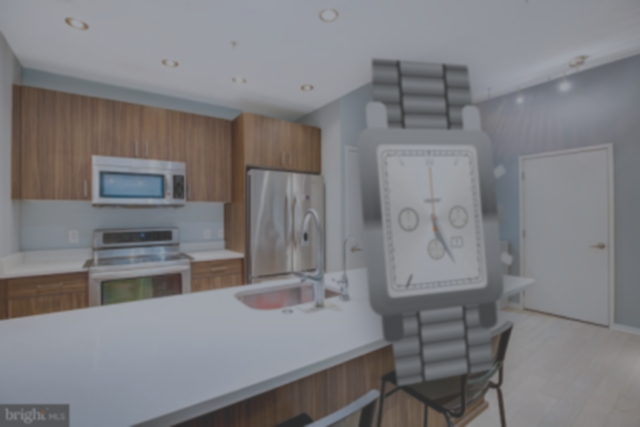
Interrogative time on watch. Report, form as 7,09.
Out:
5,26
